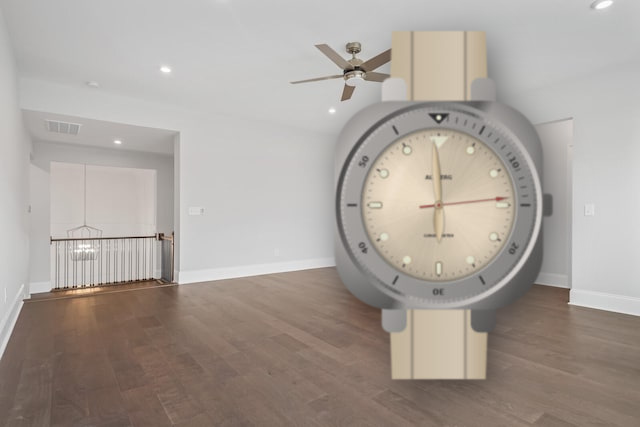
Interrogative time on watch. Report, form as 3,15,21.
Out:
5,59,14
